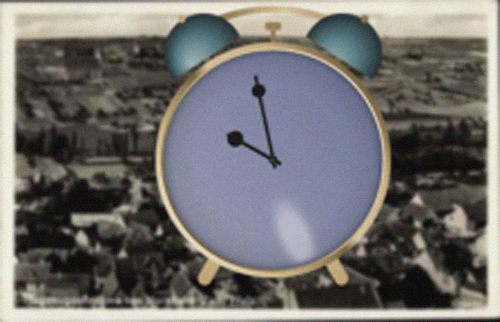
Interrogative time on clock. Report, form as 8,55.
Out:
9,58
